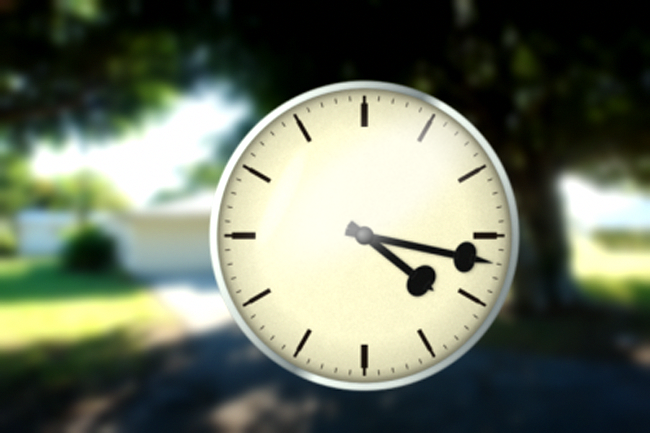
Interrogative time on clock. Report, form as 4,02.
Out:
4,17
